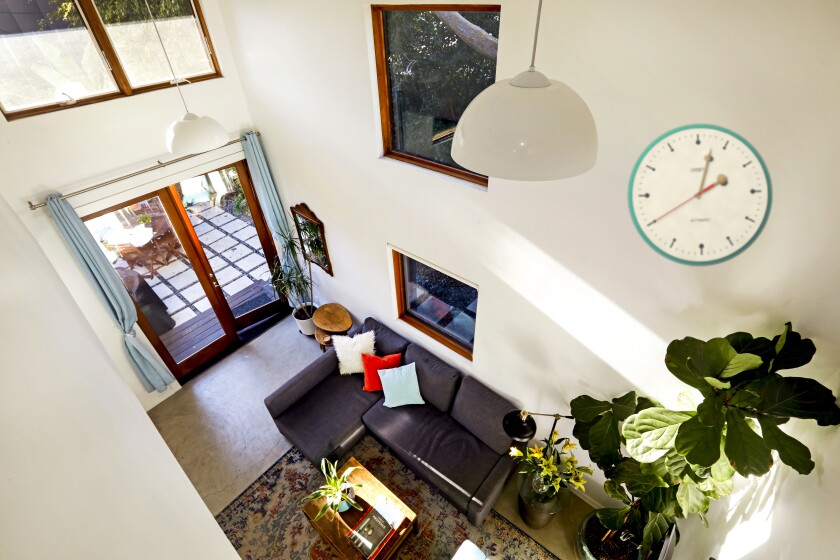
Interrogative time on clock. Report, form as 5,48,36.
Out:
2,02,40
